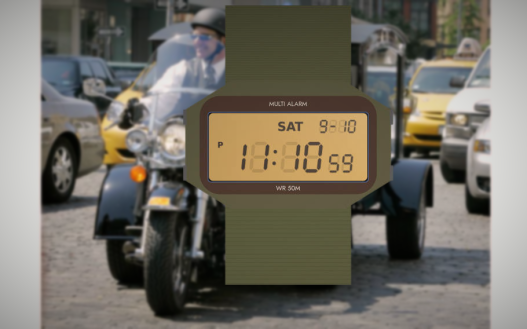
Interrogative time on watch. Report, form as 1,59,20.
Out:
11,10,59
